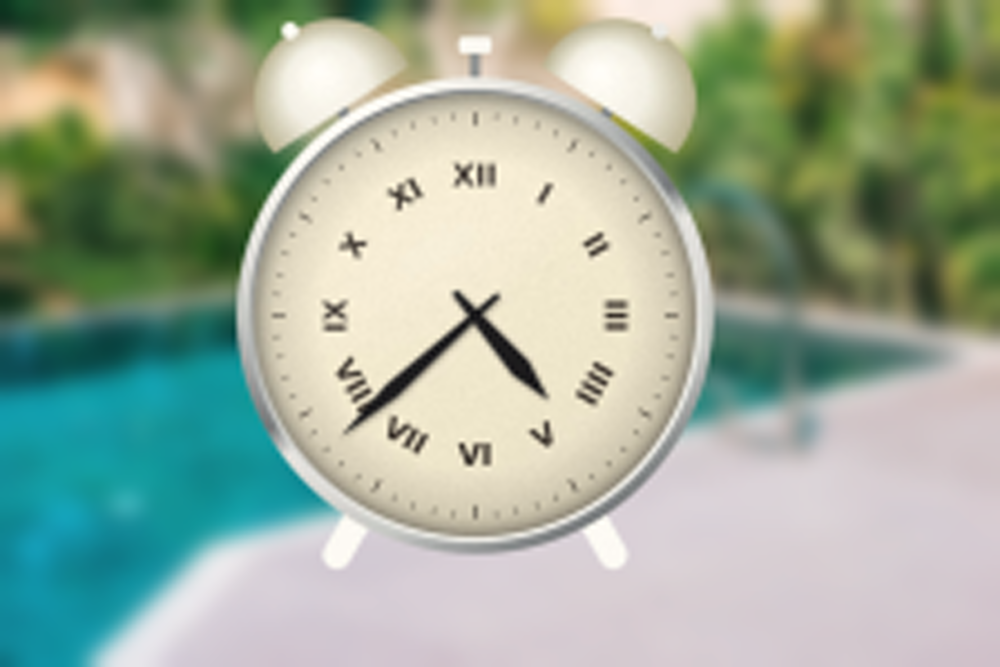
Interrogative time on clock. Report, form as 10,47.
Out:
4,38
